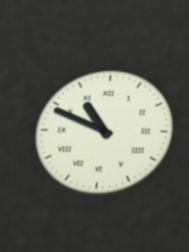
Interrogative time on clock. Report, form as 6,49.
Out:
10,49
